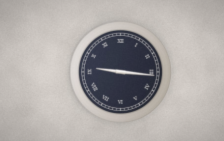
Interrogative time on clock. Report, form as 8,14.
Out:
9,16
